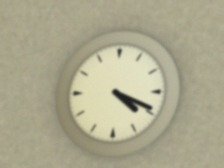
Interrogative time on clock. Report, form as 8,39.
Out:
4,19
